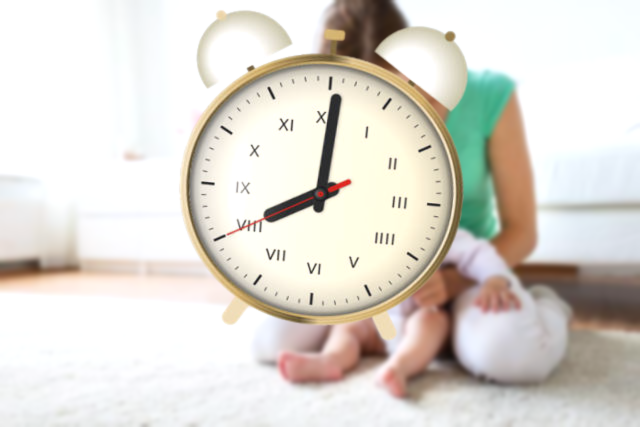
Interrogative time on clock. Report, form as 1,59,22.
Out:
8,00,40
